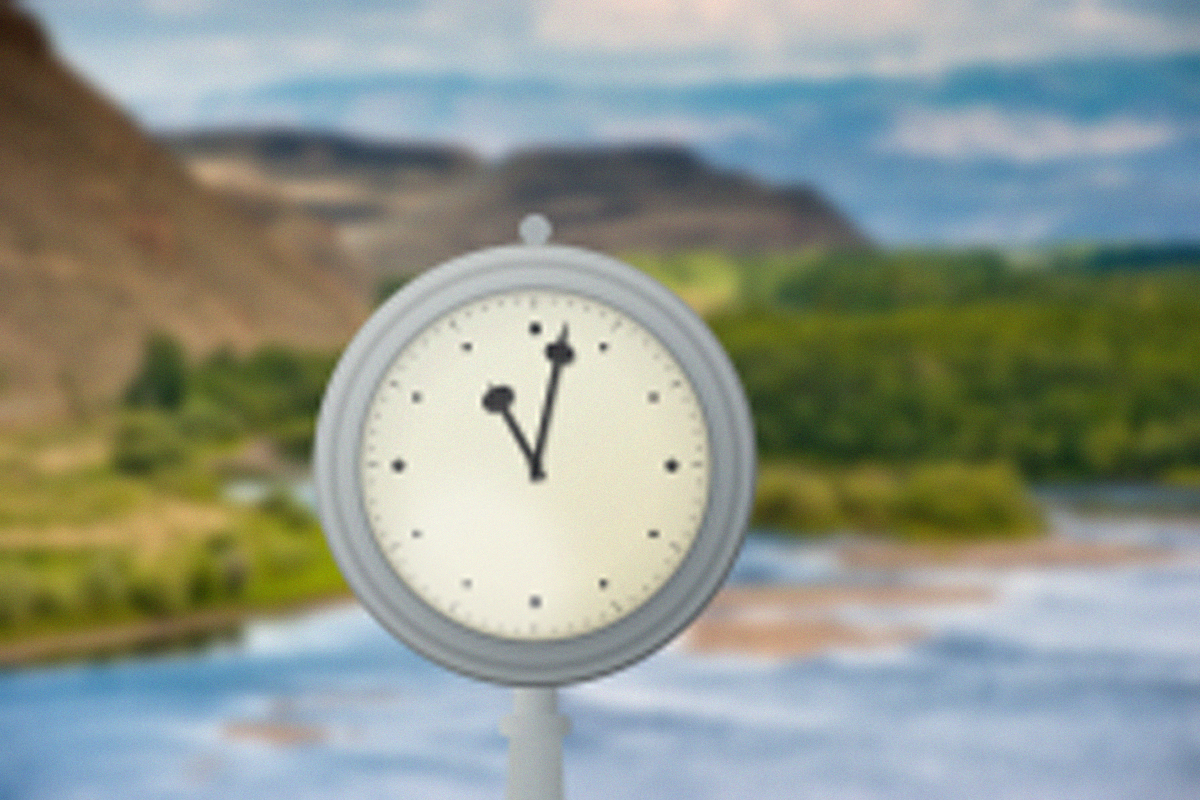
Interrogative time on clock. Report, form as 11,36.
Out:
11,02
